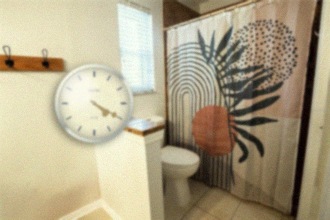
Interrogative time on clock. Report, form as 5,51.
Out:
4,20
